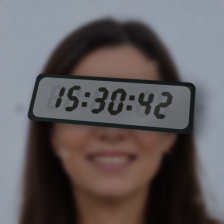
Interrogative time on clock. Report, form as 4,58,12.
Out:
15,30,42
